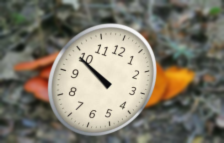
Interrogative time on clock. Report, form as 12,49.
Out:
9,49
